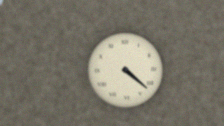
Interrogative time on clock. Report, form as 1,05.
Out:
4,22
